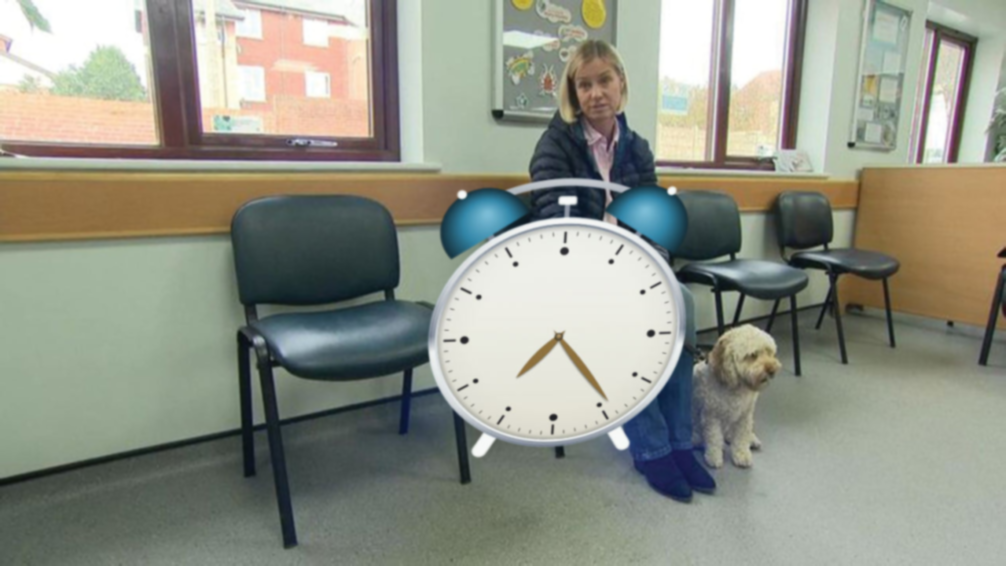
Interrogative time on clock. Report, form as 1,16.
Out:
7,24
